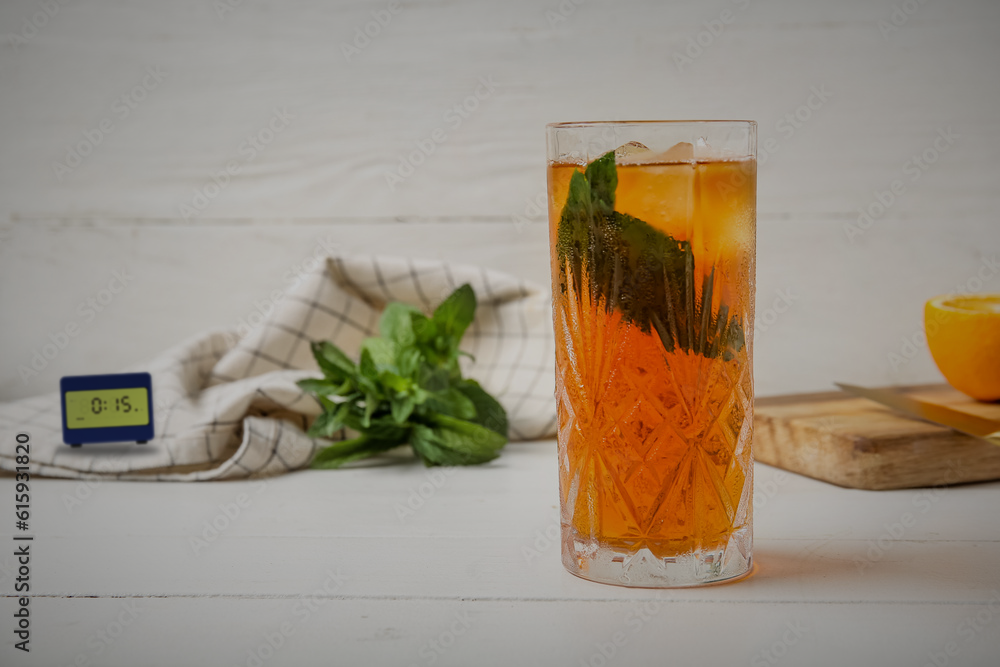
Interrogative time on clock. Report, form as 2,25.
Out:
0,15
